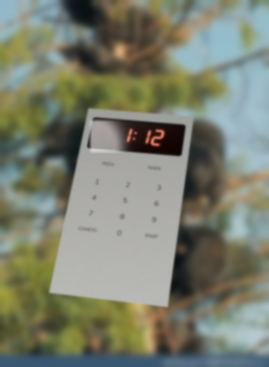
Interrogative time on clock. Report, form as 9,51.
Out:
1,12
